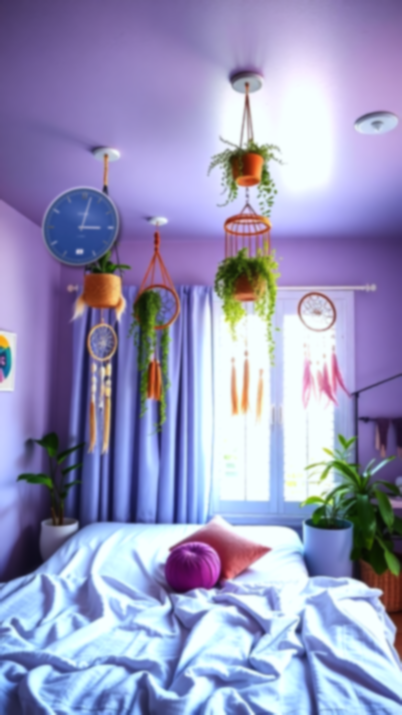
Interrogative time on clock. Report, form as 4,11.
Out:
3,02
